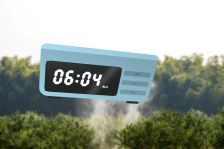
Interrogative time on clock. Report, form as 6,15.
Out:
6,04
